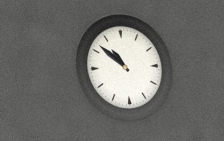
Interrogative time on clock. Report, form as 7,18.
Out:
10,52
